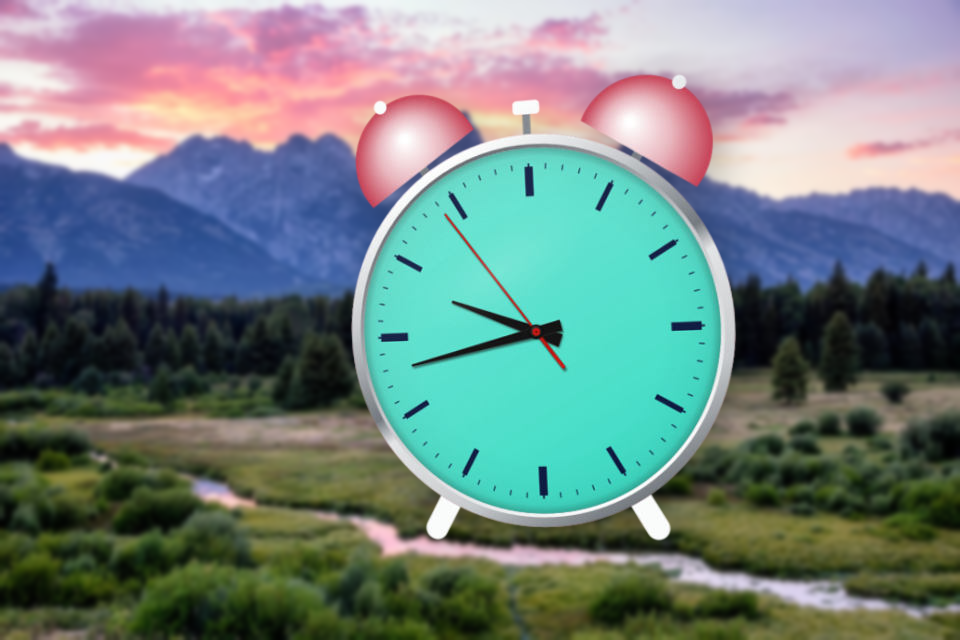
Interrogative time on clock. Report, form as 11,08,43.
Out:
9,42,54
